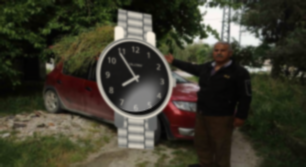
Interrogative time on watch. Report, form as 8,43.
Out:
7,54
